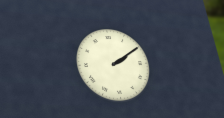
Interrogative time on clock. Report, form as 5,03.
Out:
2,10
